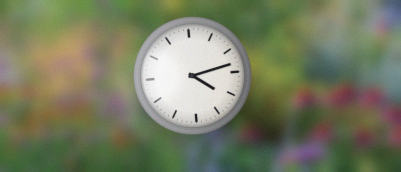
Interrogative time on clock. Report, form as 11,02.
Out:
4,13
